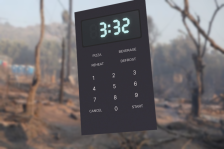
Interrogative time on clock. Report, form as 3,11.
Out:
3,32
